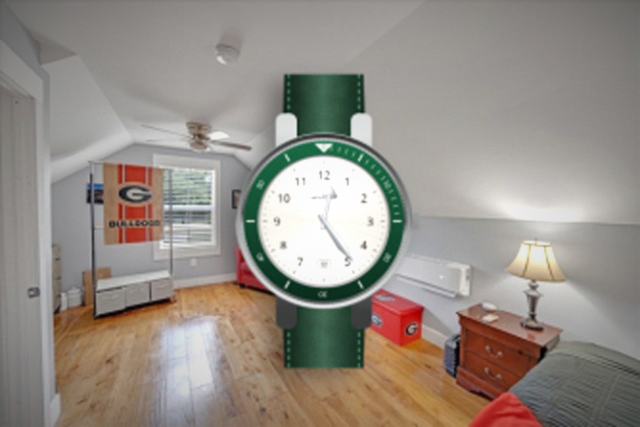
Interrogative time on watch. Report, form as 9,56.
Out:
12,24
